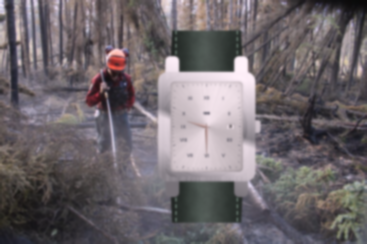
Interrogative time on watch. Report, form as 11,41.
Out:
9,30
